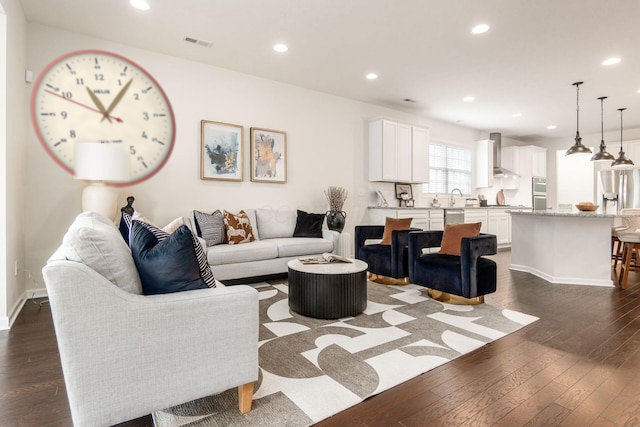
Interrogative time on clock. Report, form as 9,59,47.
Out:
11,06,49
